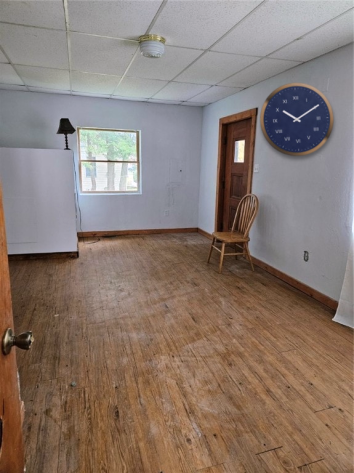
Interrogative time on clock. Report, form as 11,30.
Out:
10,10
